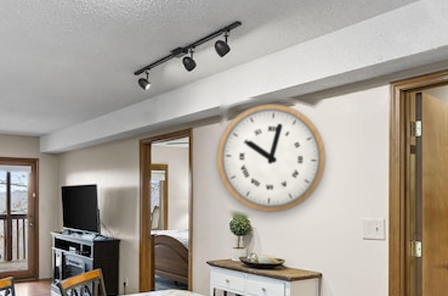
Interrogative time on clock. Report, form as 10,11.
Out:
10,02
